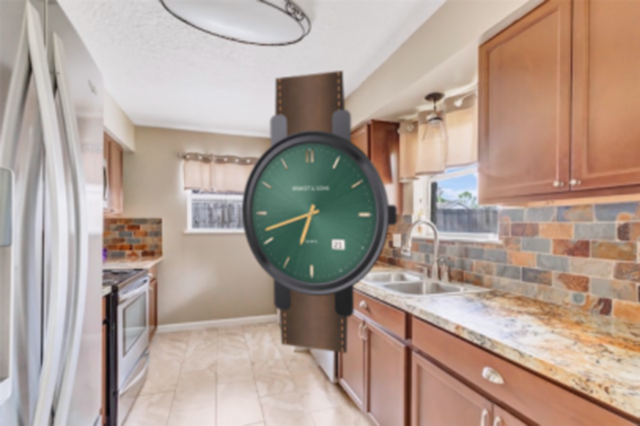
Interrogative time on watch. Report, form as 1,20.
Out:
6,42
